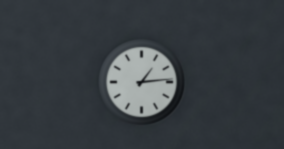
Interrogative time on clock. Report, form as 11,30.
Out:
1,14
